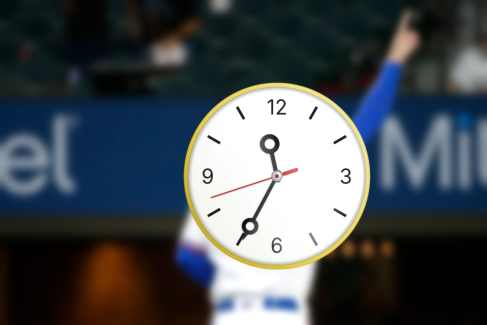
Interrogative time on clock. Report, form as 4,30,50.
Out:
11,34,42
